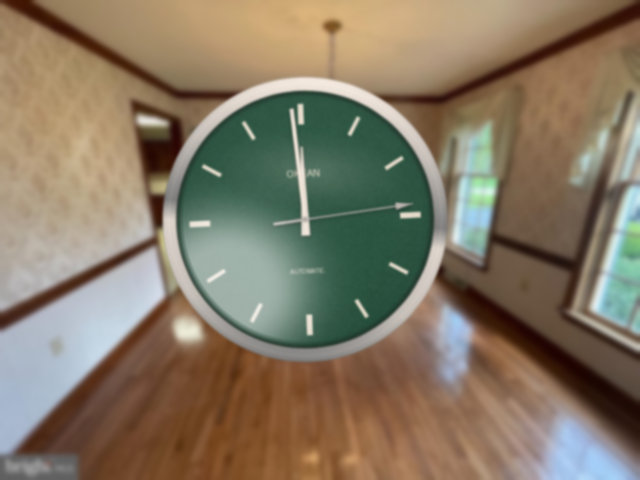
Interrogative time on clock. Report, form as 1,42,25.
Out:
11,59,14
